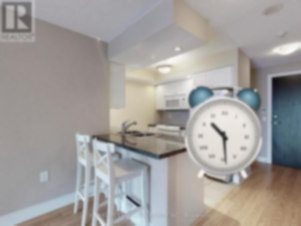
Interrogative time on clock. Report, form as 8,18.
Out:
10,29
